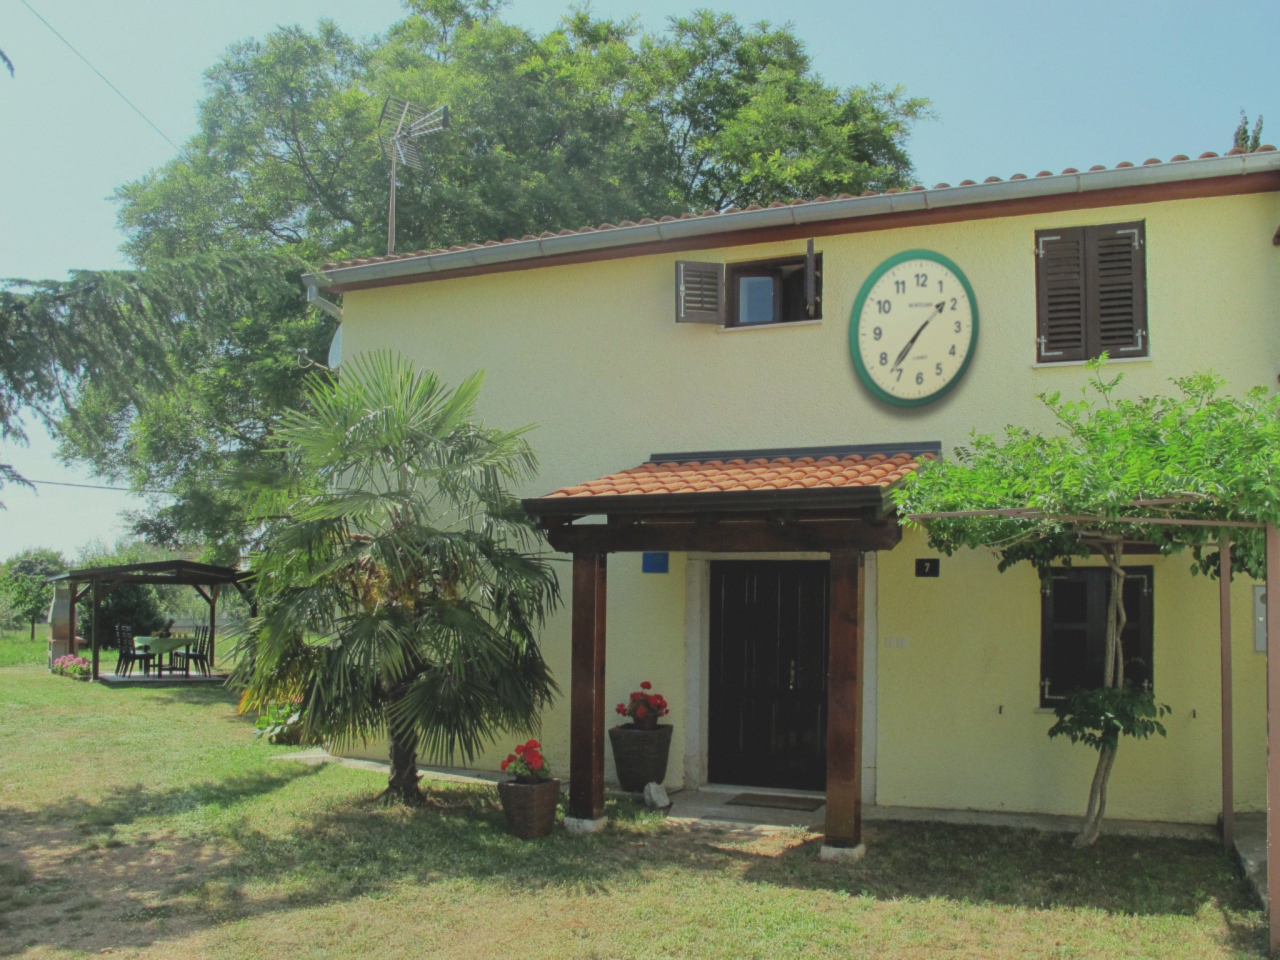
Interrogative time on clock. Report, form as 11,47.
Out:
1,37
